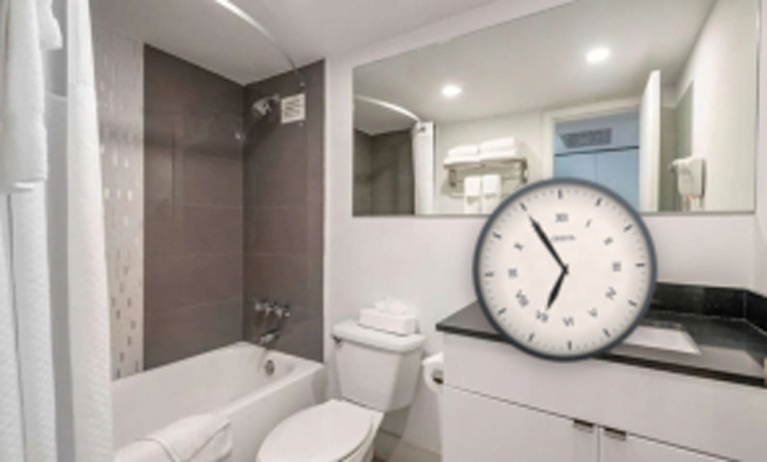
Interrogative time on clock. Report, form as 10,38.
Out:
6,55
